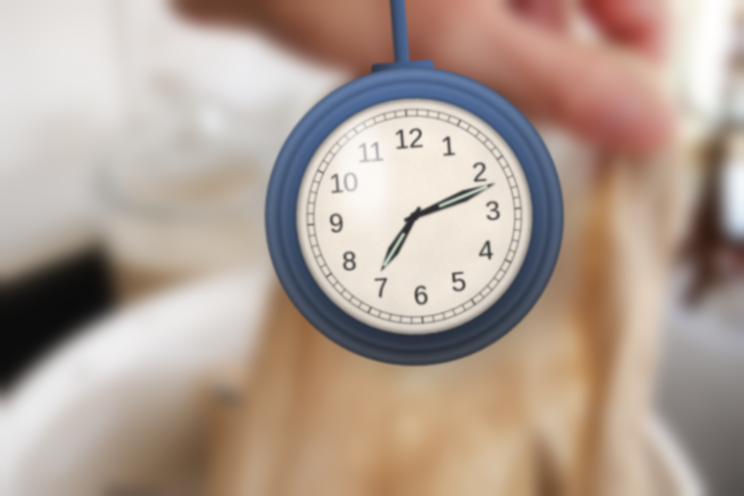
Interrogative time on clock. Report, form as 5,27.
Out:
7,12
